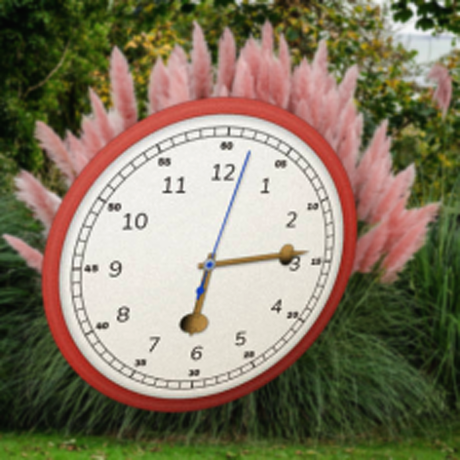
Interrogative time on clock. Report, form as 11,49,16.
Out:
6,14,02
